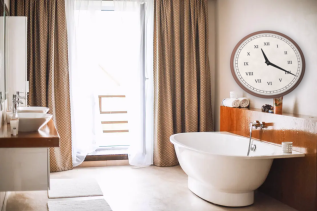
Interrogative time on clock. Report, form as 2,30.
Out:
11,20
